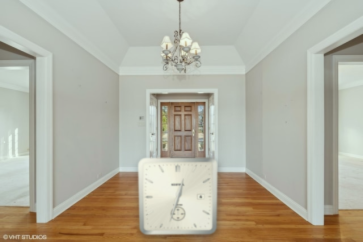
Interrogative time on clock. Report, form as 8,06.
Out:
12,33
